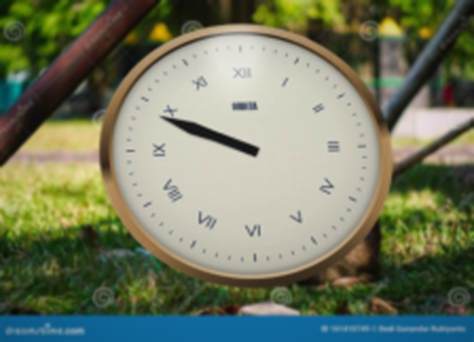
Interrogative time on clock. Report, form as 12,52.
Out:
9,49
